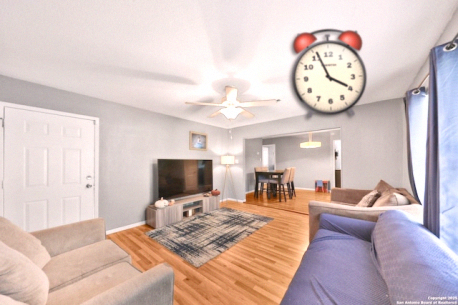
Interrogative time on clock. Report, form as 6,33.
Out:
3,56
